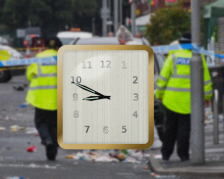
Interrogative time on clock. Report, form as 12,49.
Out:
8,49
